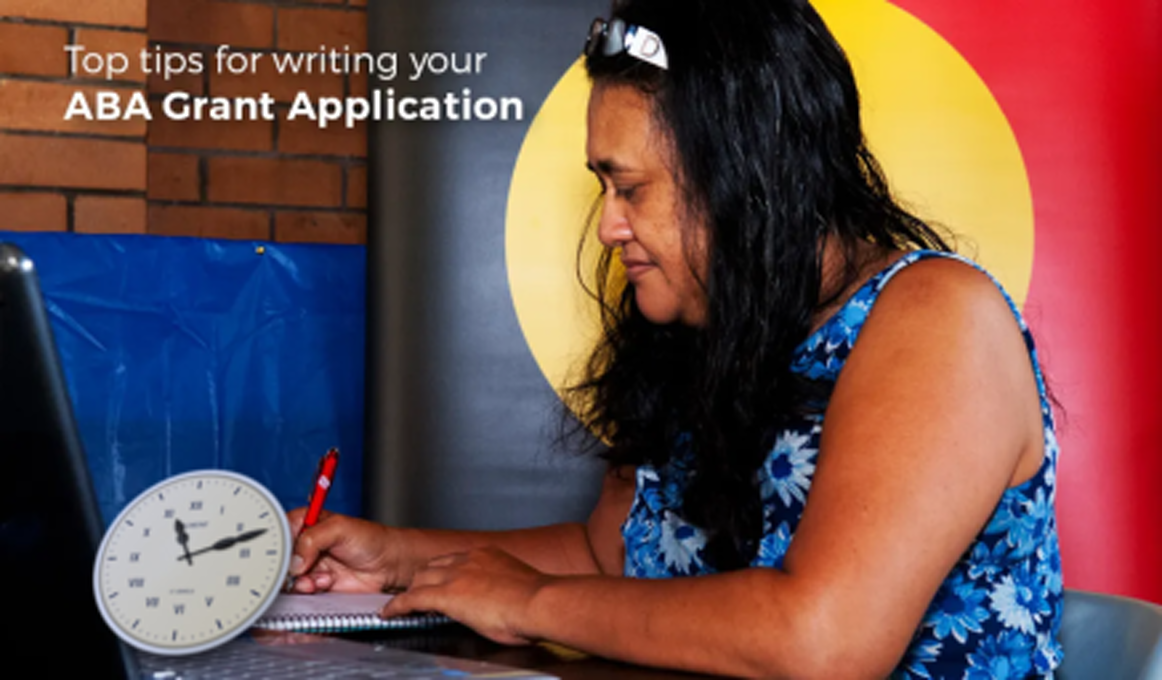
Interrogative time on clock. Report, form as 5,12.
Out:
11,12
